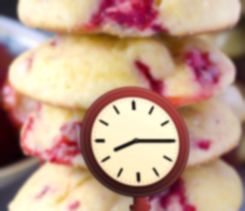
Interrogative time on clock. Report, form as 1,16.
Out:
8,15
